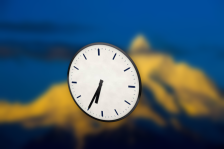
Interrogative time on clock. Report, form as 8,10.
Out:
6,35
